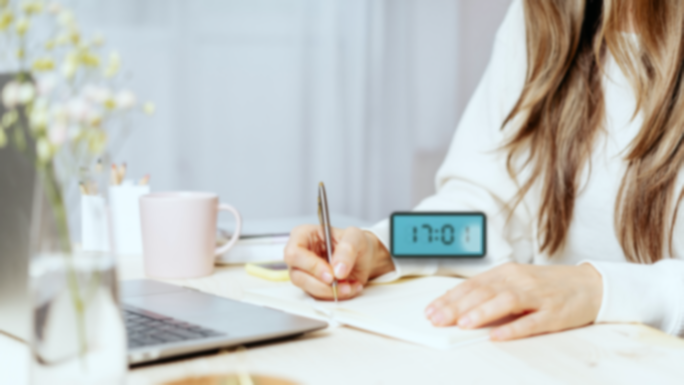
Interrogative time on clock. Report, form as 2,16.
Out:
17,01
